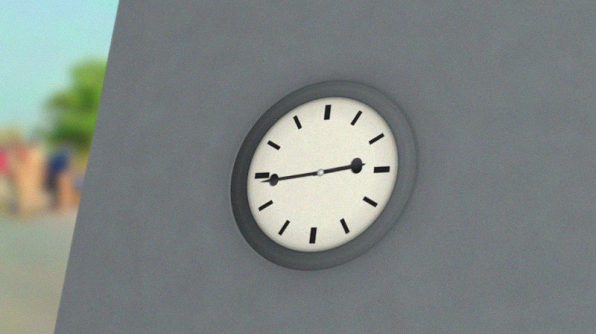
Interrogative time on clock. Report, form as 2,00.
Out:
2,44
